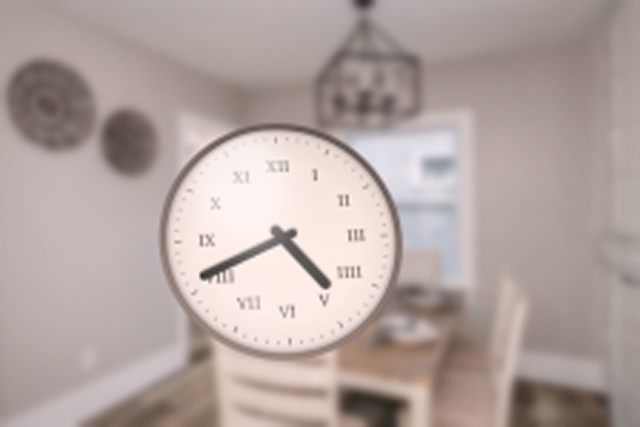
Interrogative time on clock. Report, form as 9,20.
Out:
4,41
